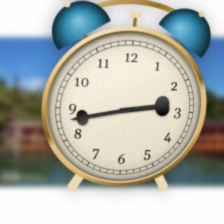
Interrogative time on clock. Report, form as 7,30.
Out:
2,43
